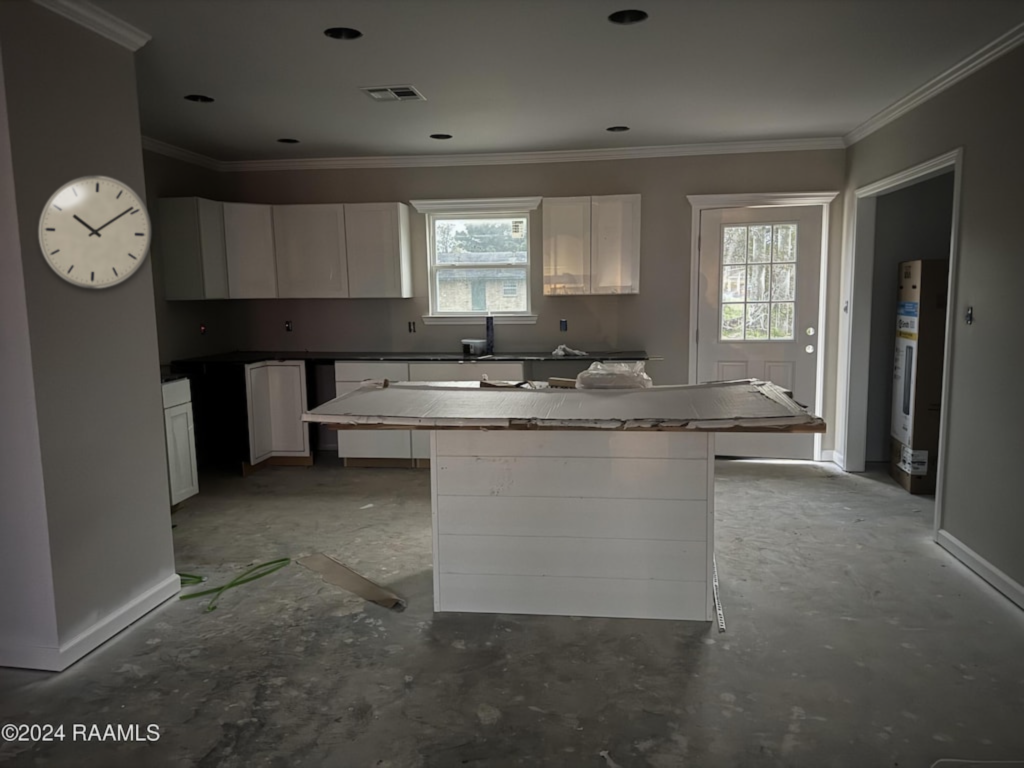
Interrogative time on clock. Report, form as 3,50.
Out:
10,09
